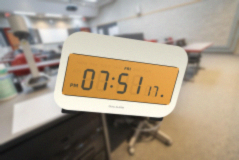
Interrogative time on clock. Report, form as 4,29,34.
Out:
7,51,17
